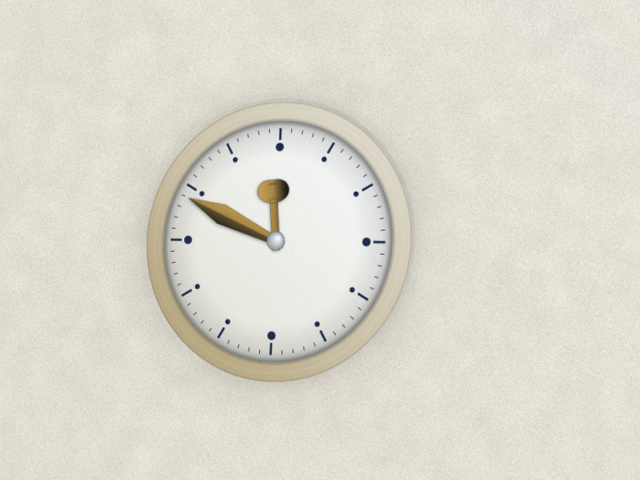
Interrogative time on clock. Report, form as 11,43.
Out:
11,49
